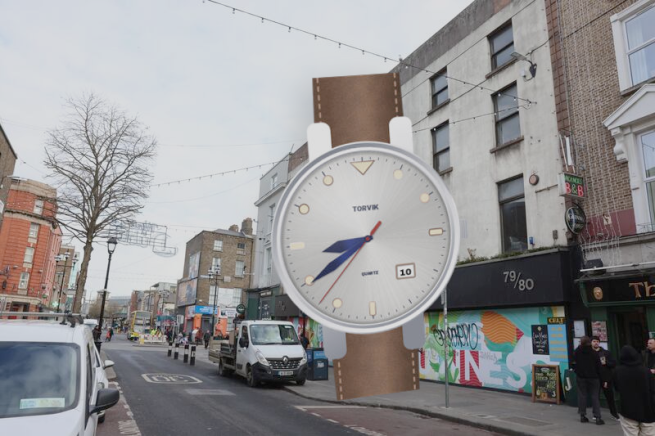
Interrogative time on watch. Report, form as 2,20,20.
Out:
8,39,37
